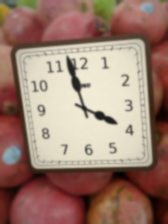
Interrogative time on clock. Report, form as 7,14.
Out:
3,58
